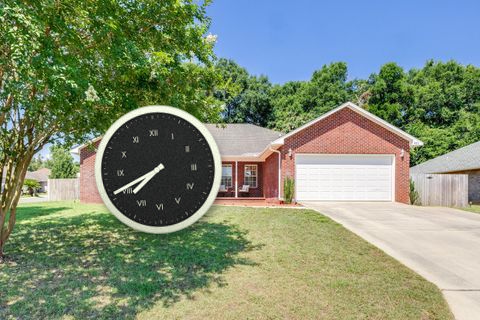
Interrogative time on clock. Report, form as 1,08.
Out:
7,41
